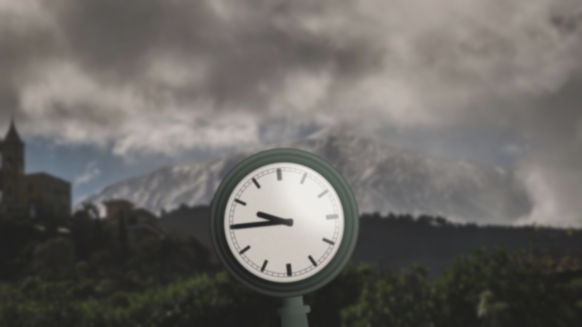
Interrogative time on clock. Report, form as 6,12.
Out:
9,45
